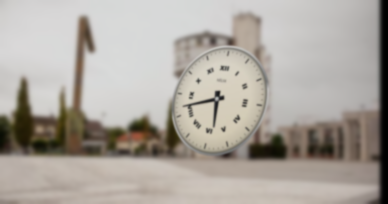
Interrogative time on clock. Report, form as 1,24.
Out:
5,42
